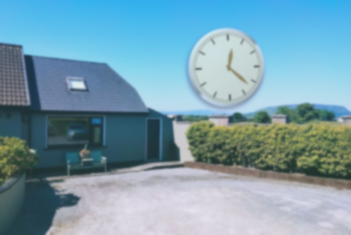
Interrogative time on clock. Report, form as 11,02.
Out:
12,22
